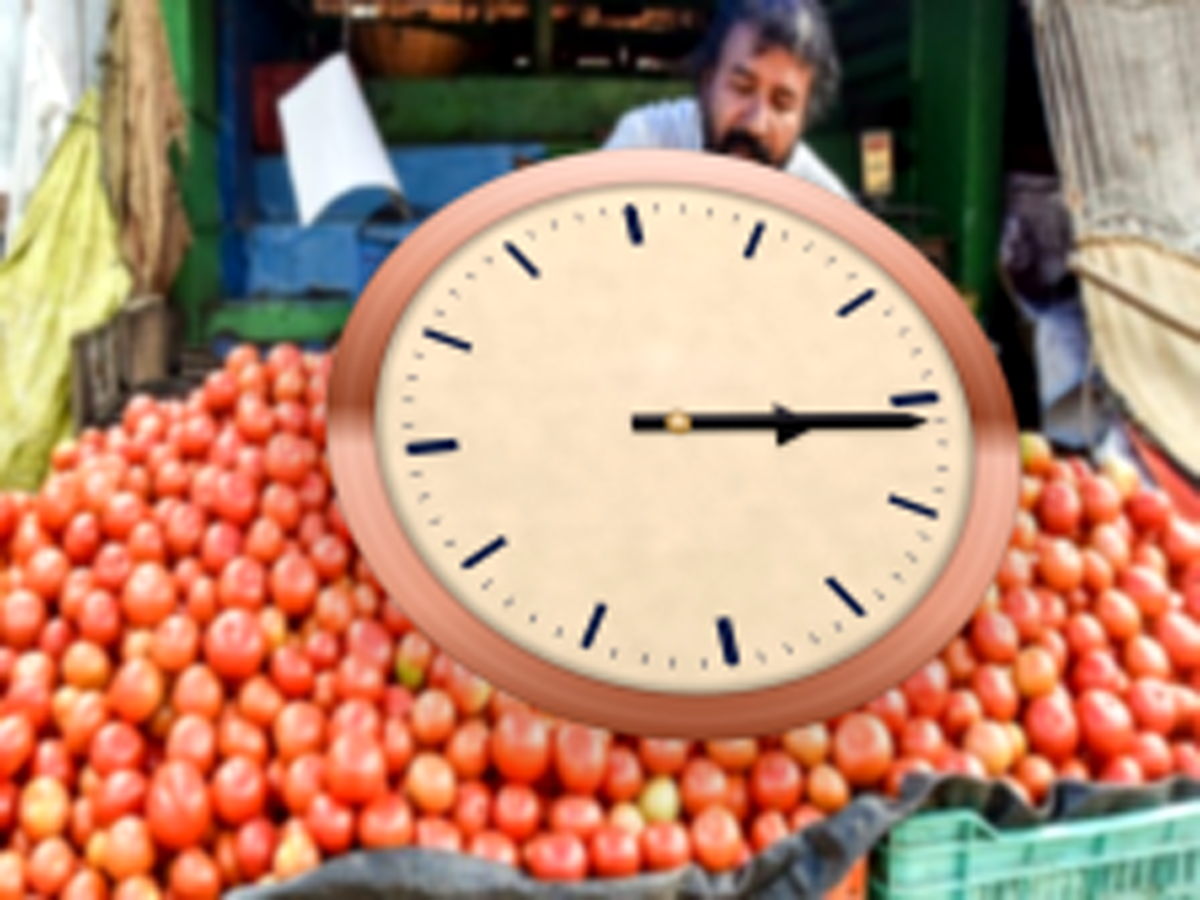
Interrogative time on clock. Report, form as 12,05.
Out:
3,16
